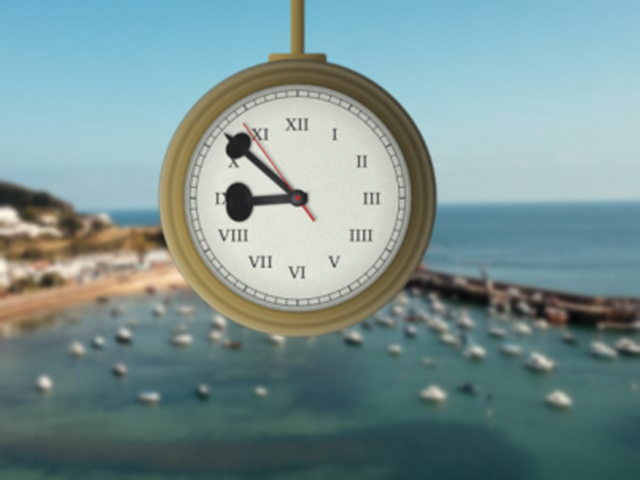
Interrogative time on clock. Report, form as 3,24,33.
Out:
8,51,54
